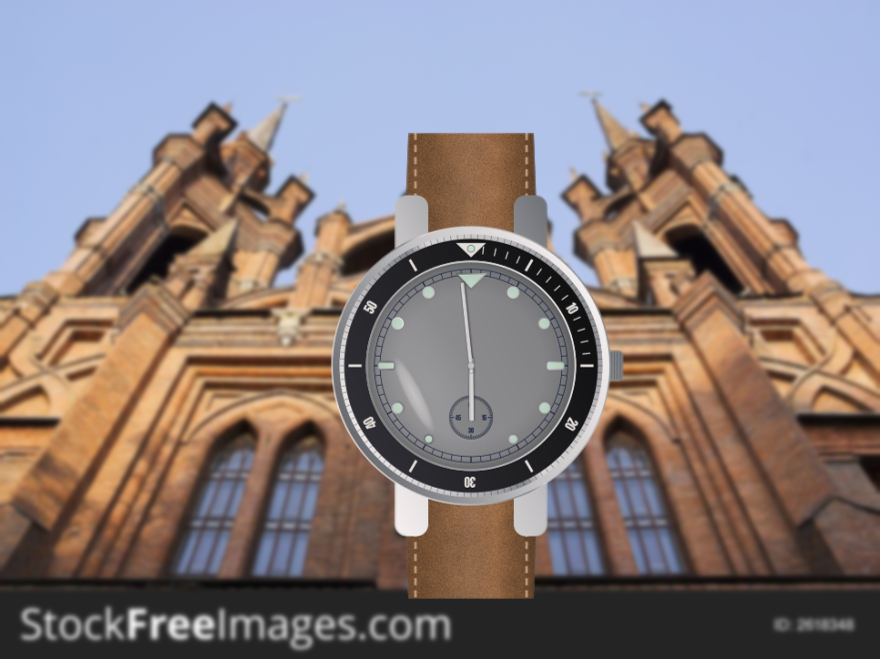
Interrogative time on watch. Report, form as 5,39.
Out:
5,59
